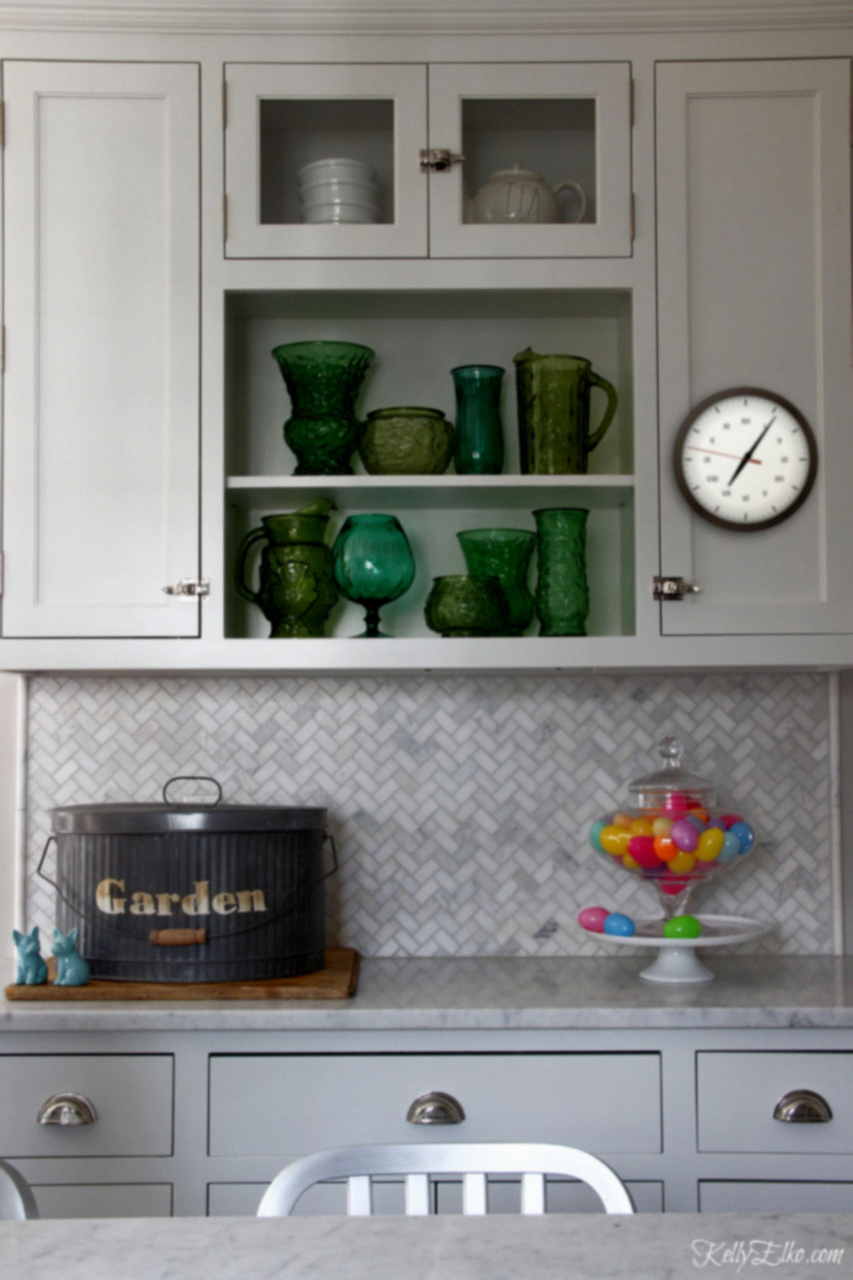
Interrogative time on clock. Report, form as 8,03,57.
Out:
7,05,47
